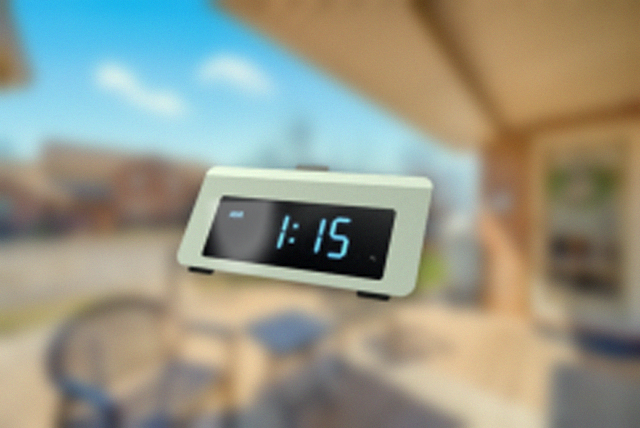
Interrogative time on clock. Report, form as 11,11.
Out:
1,15
